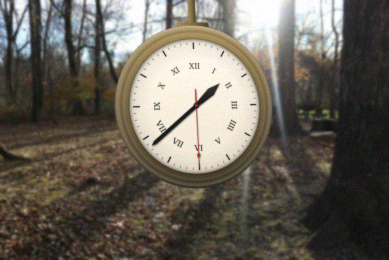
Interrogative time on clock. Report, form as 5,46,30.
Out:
1,38,30
